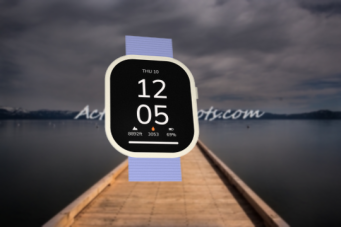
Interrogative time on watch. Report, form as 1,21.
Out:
12,05
